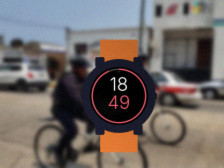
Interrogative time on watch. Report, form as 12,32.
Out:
18,49
